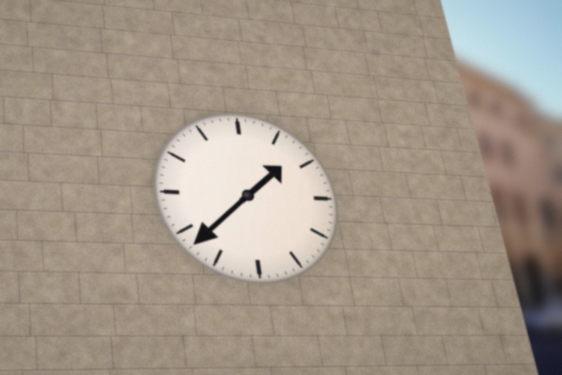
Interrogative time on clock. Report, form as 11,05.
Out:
1,38
